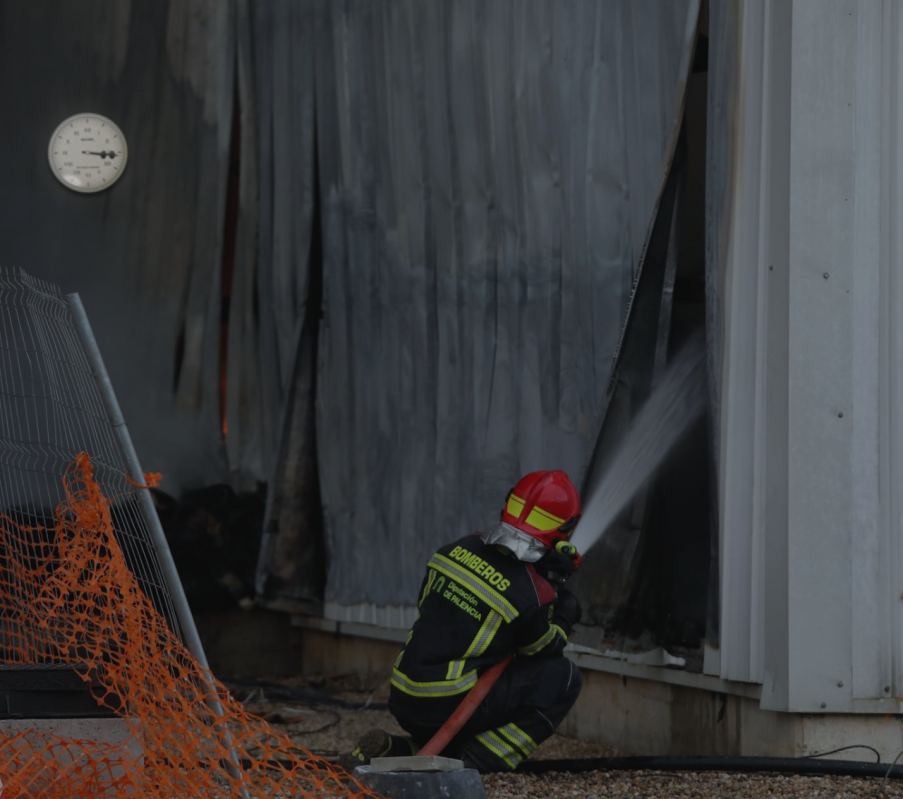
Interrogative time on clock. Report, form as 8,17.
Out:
3,16
